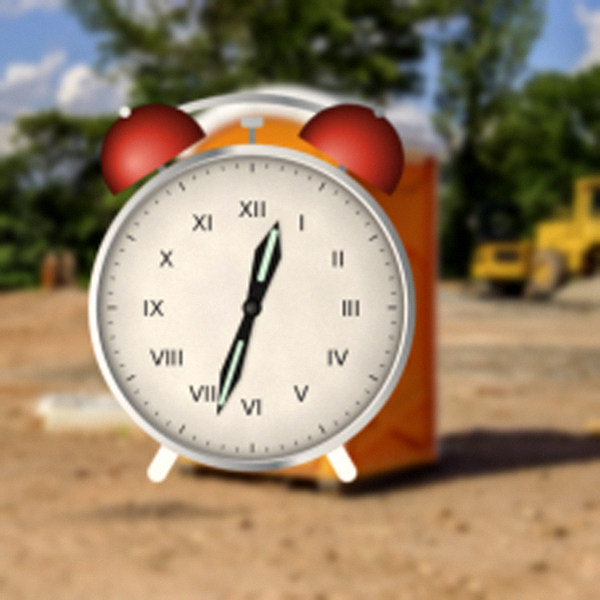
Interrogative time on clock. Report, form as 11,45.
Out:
12,33
